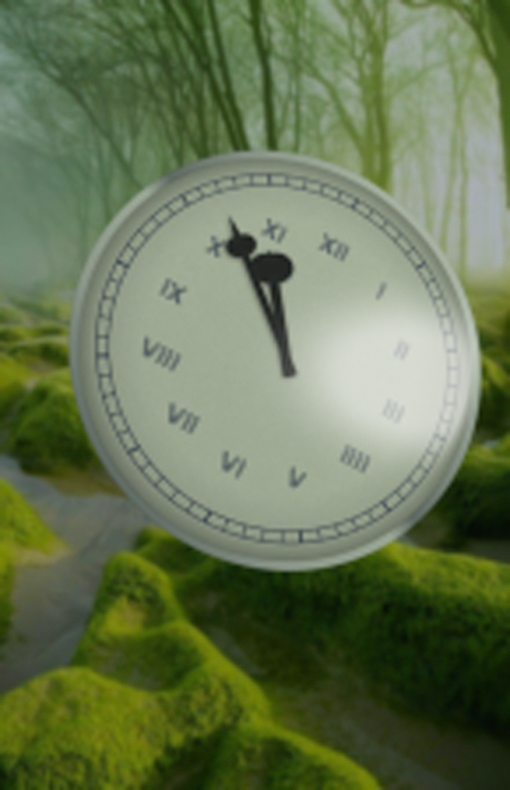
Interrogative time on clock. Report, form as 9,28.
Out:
10,52
